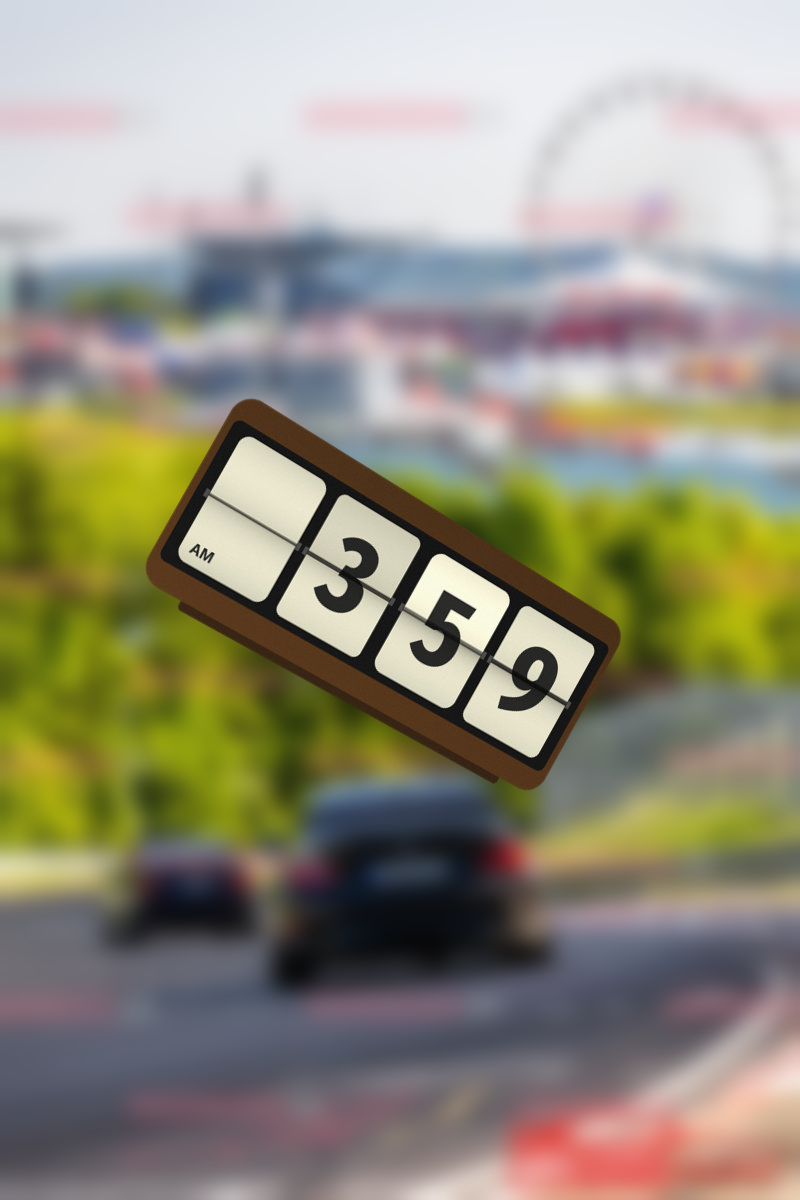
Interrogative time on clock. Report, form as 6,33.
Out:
3,59
